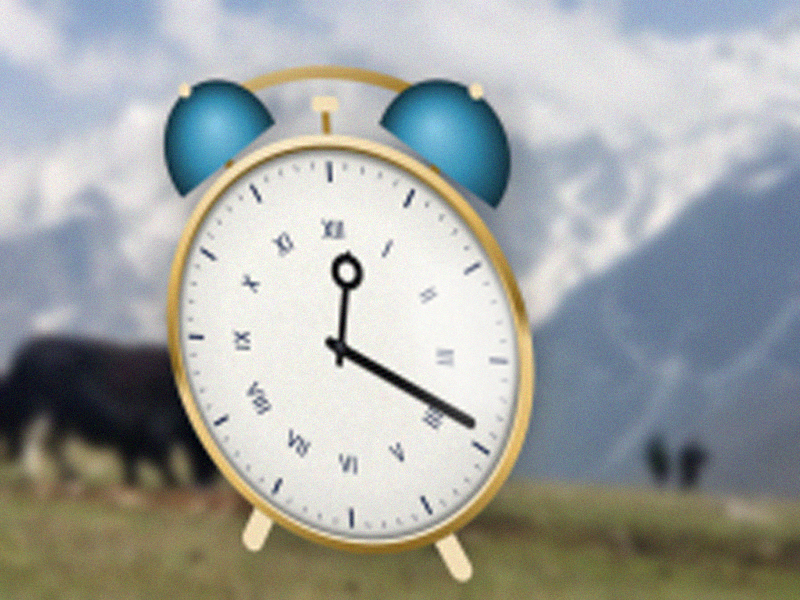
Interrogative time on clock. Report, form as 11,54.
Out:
12,19
